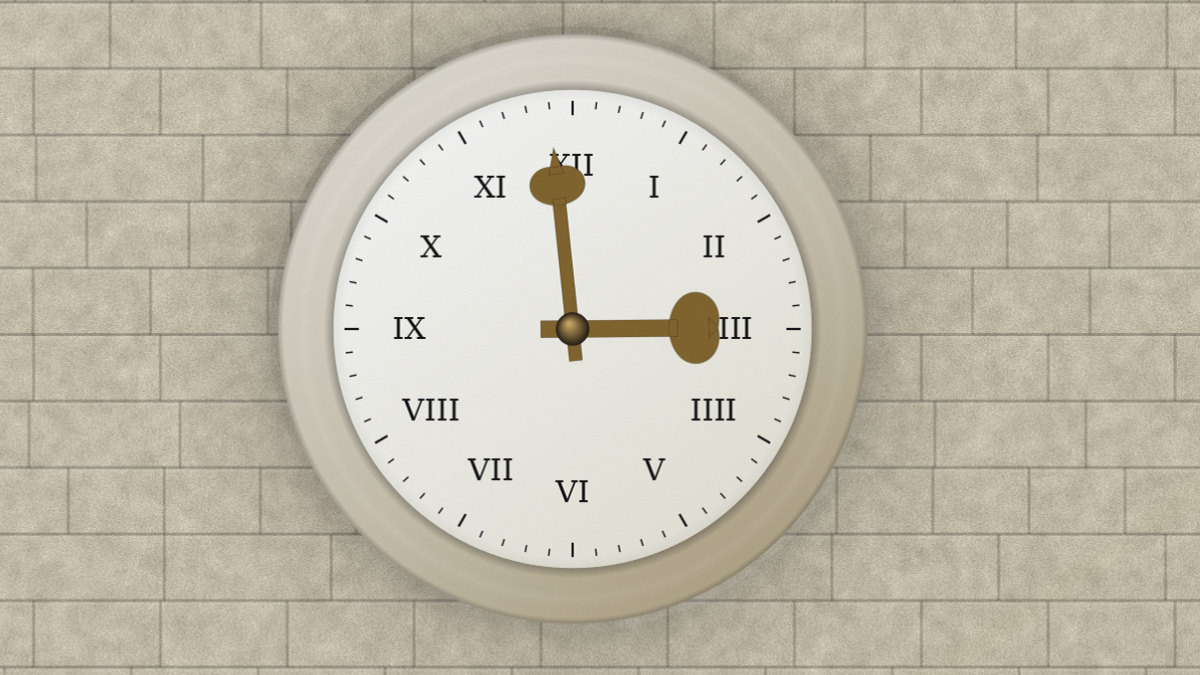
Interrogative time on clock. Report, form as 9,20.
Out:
2,59
